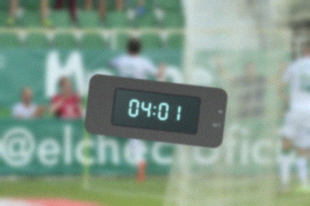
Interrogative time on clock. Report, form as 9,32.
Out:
4,01
